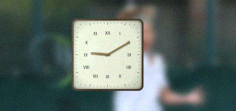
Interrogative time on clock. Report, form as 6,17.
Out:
9,10
